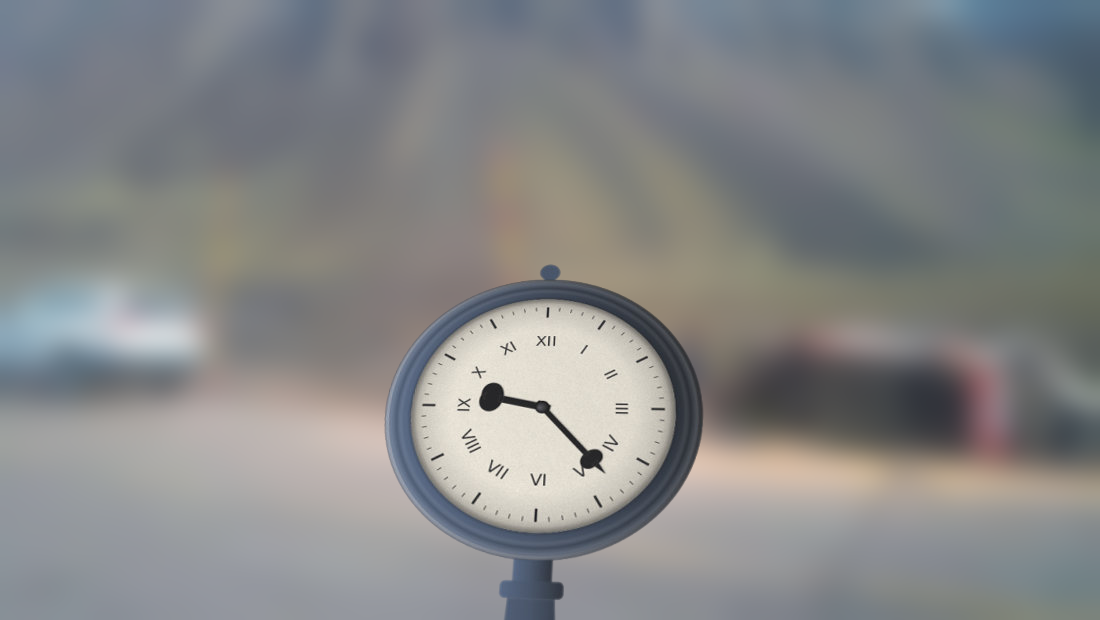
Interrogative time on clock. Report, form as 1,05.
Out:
9,23
